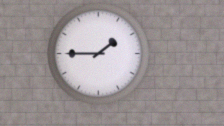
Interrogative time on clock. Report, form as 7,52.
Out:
1,45
